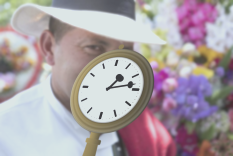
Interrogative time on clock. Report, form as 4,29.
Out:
1,13
